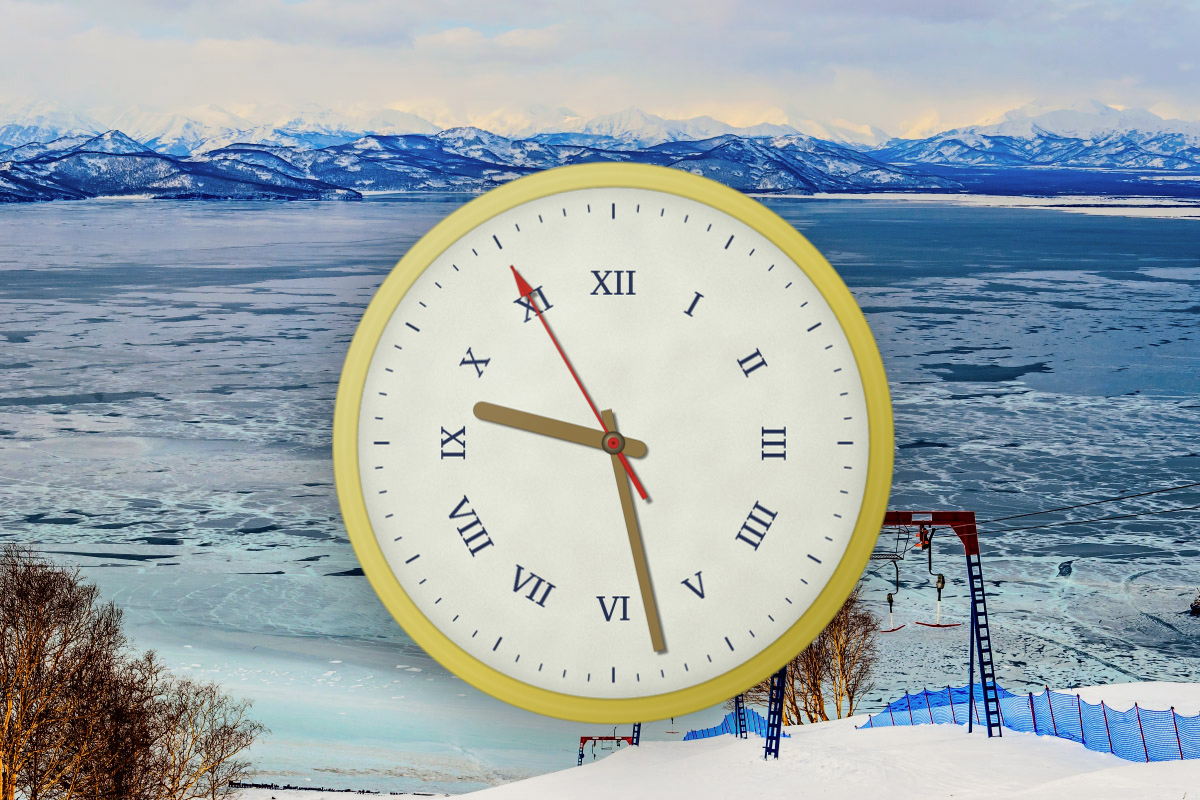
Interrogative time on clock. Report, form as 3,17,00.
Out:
9,27,55
